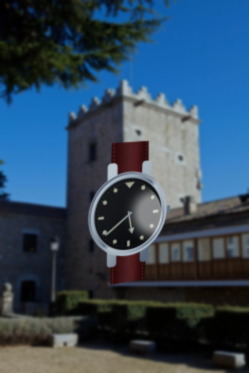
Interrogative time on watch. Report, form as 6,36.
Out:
5,39
